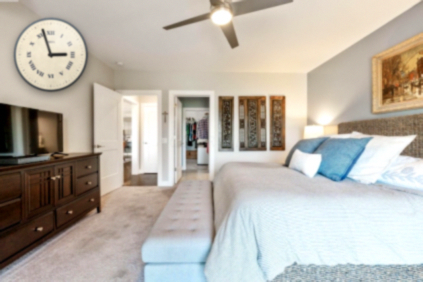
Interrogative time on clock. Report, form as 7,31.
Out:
2,57
